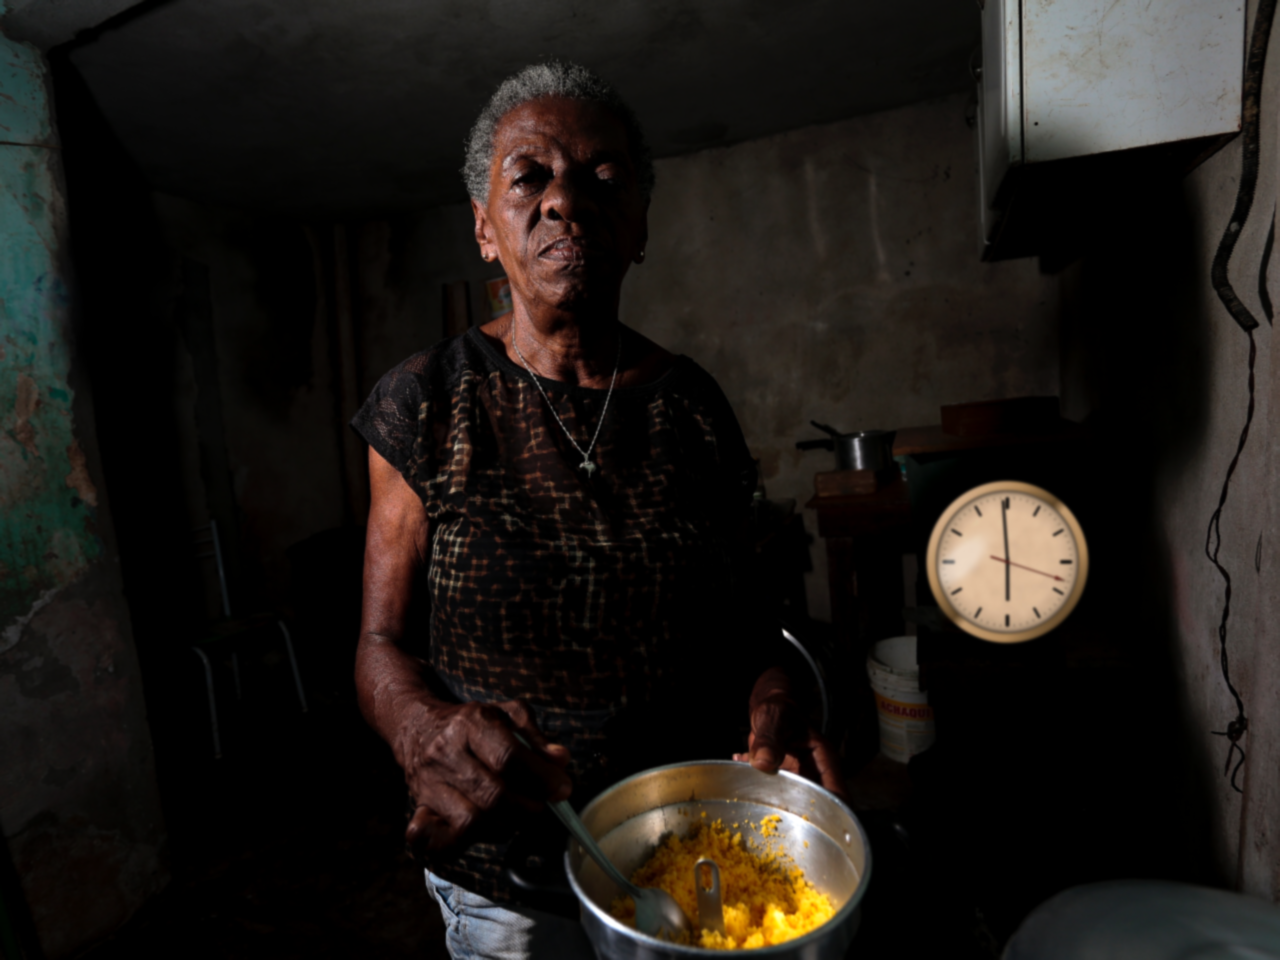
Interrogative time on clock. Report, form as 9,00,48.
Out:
5,59,18
